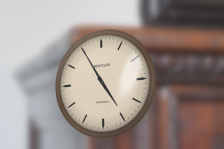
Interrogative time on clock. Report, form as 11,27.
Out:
4,55
